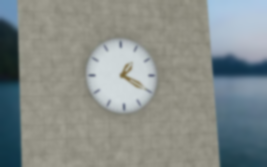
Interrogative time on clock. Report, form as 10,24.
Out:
1,20
